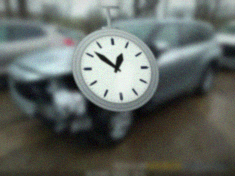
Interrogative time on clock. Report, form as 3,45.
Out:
12,52
